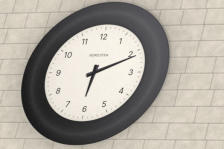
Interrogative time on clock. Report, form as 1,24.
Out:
6,11
